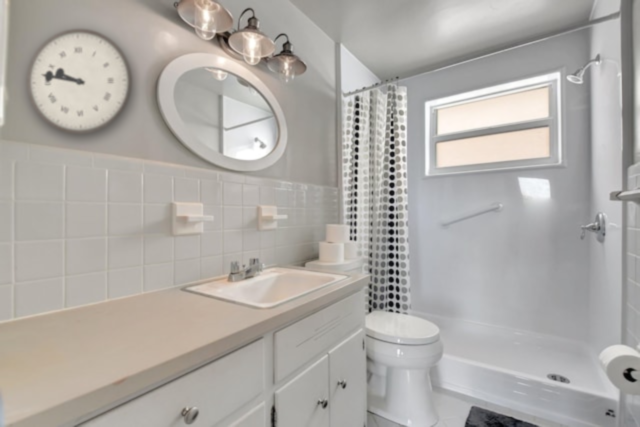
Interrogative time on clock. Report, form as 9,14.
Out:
9,47
